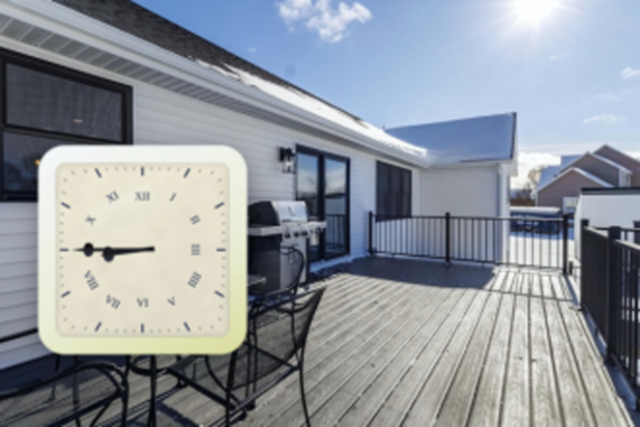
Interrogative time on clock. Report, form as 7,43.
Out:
8,45
